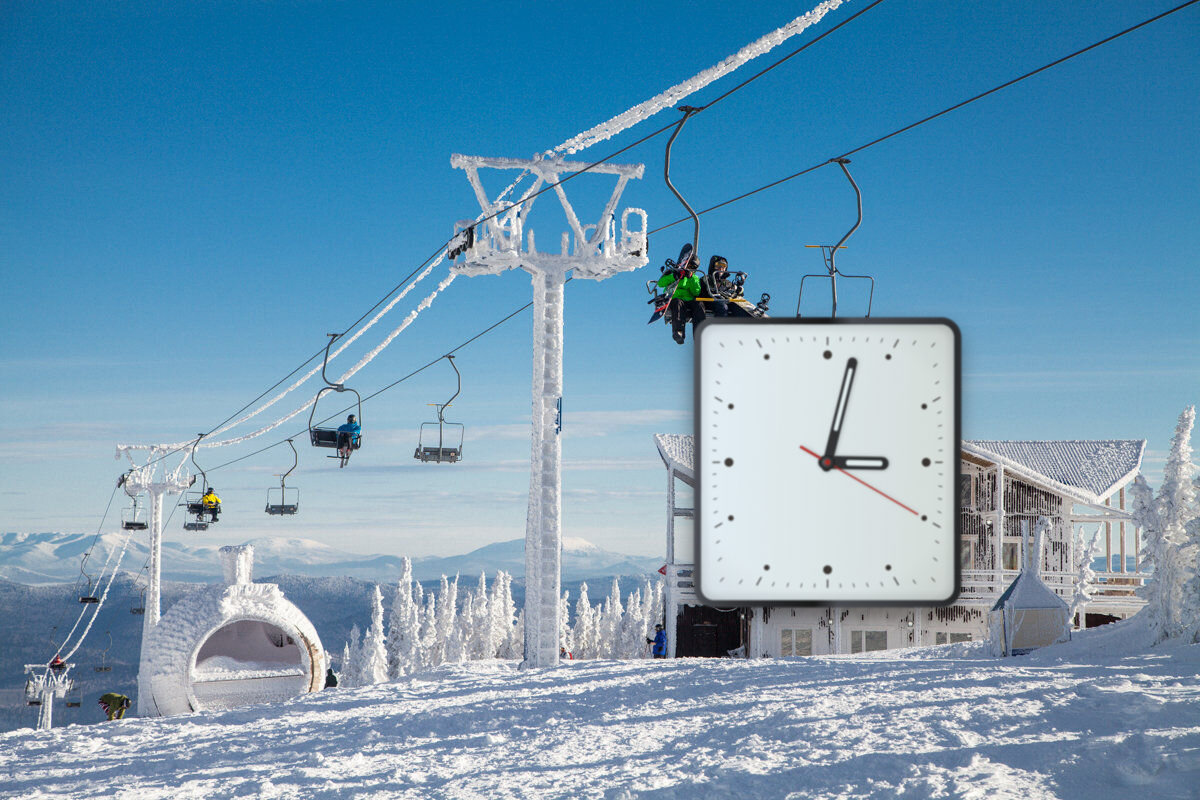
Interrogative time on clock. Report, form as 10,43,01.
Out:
3,02,20
